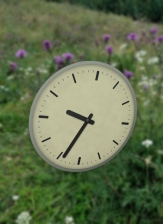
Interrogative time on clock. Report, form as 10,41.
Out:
9,34
